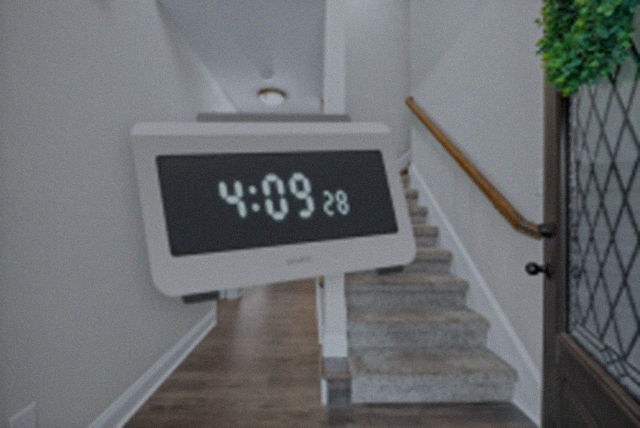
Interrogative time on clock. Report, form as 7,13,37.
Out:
4,09,28
